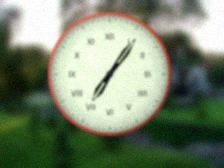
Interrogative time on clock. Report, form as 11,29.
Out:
7,06
